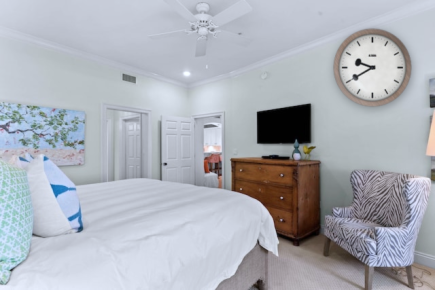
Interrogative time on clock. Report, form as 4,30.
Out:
9,40
